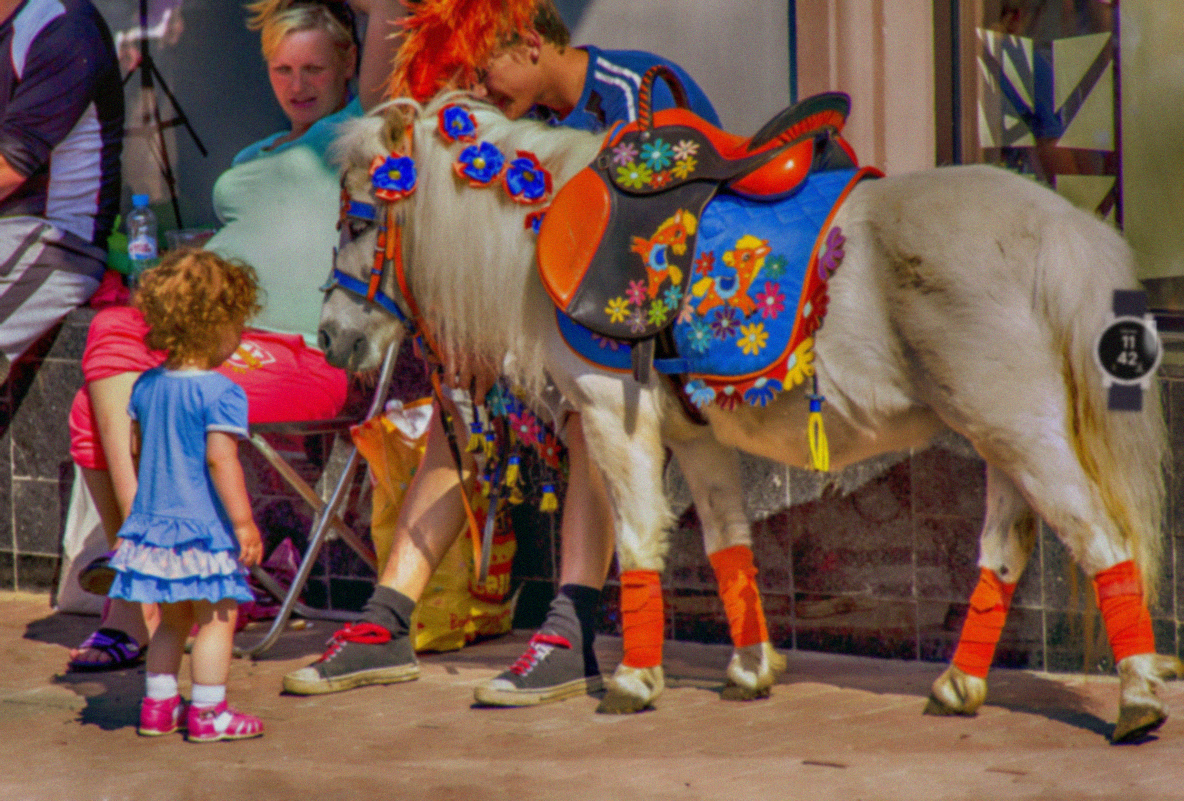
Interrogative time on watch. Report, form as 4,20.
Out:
11,42
